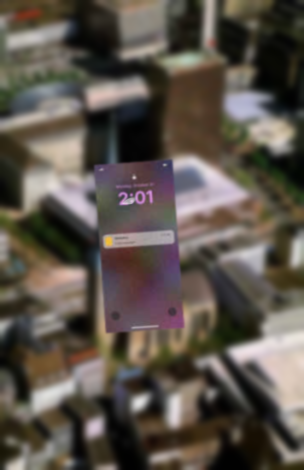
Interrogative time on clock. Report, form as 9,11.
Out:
2,01
